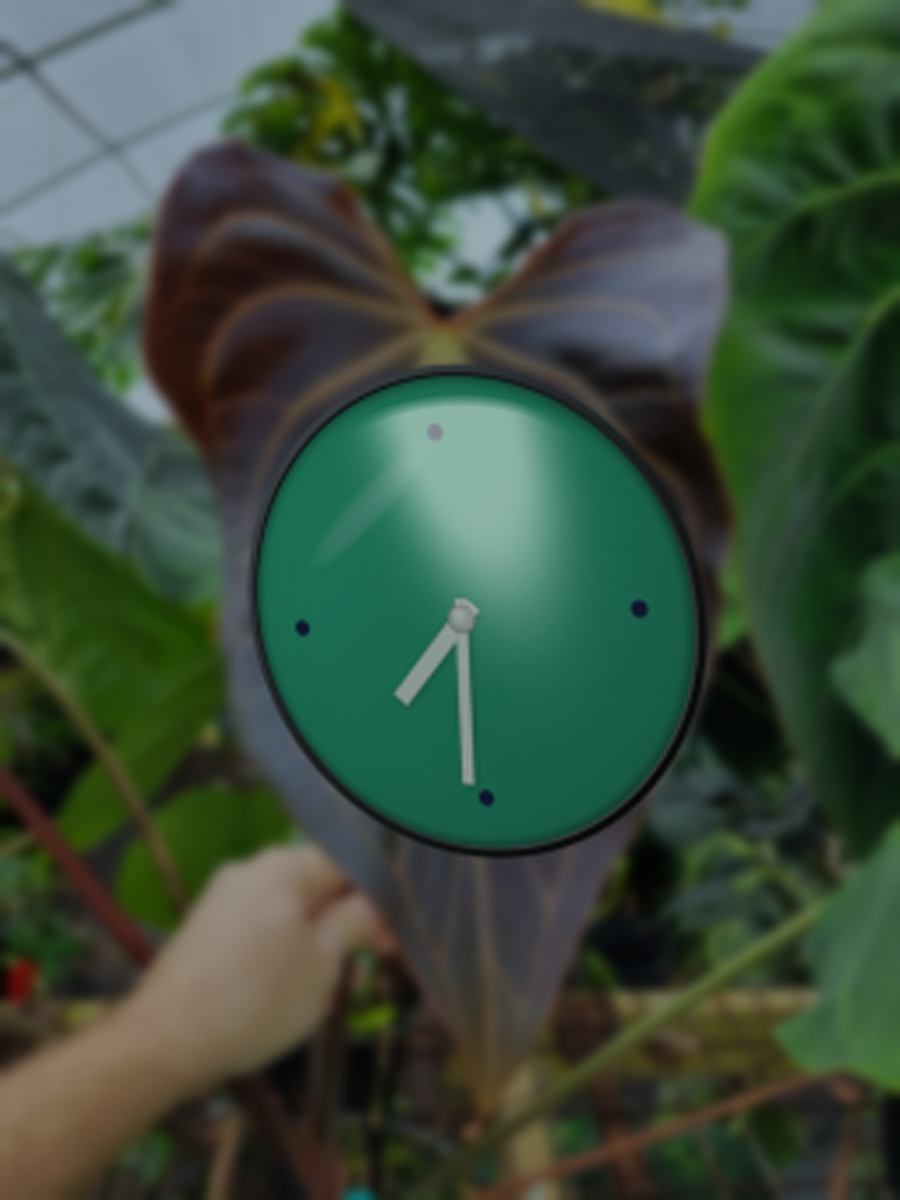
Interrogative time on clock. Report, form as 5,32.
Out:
7,31
